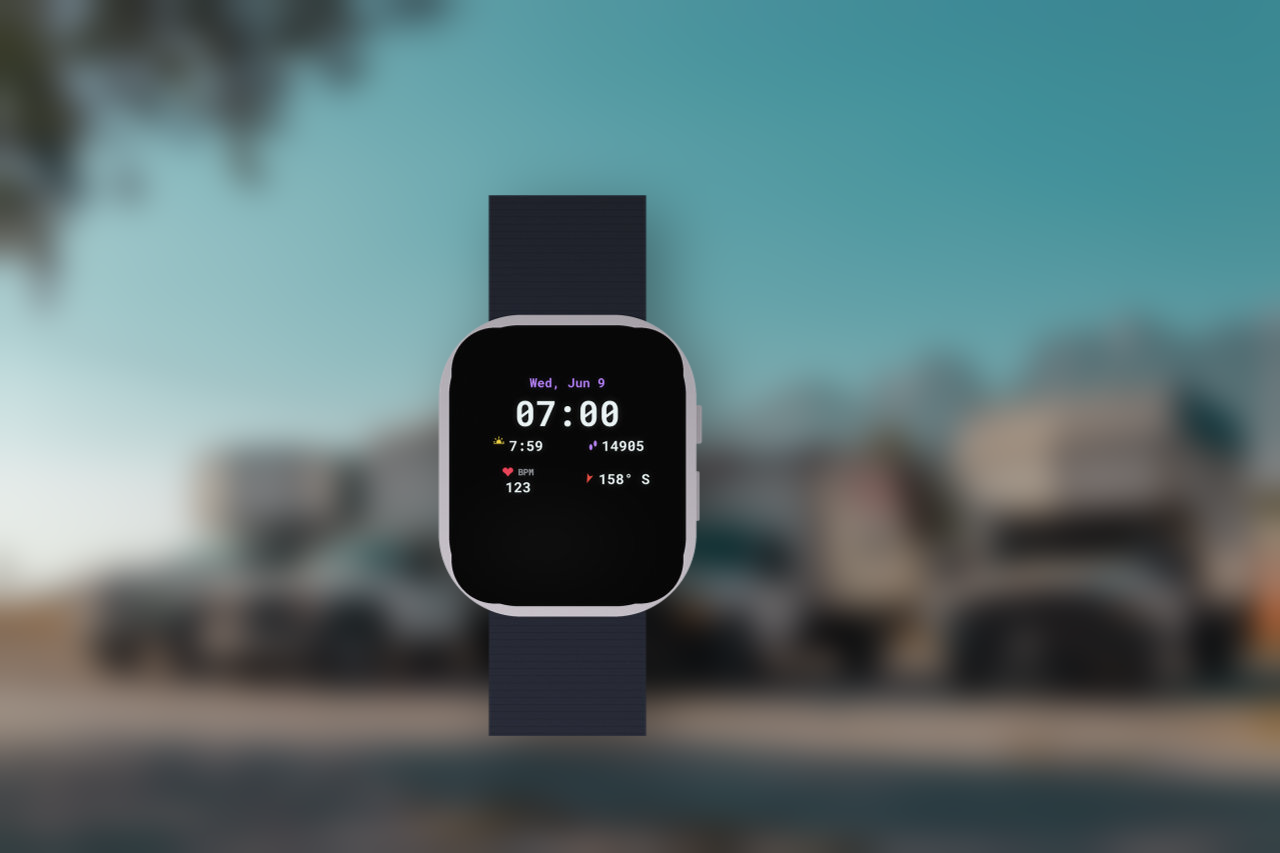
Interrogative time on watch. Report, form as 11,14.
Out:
7,00
